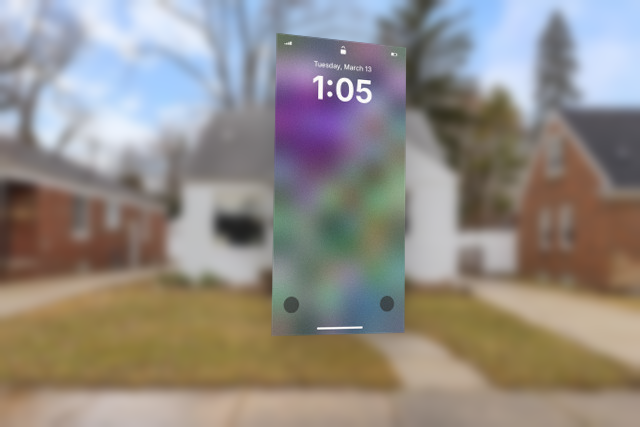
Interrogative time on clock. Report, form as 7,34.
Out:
1,05
